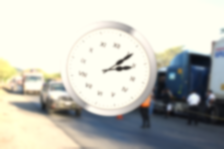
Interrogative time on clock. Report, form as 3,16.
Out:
2,06
